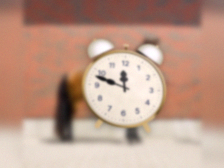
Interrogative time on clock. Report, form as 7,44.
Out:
11,48
